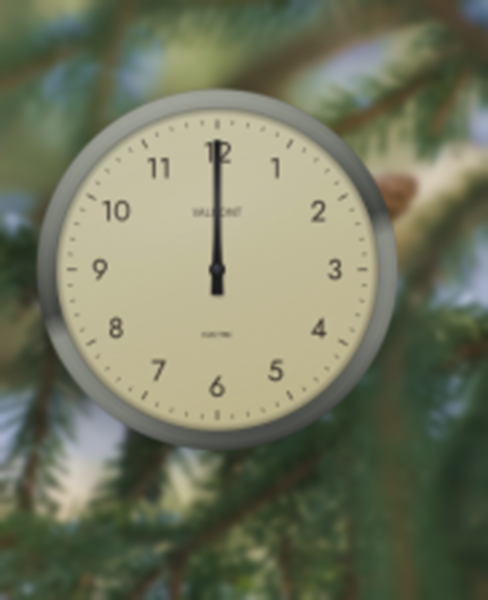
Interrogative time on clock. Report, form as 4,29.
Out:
12,00
